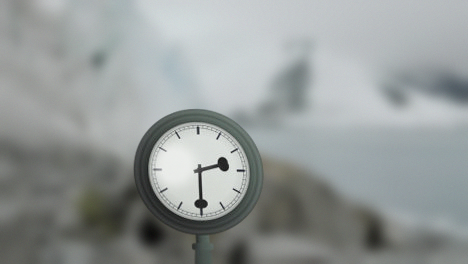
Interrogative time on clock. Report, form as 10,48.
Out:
2,30
